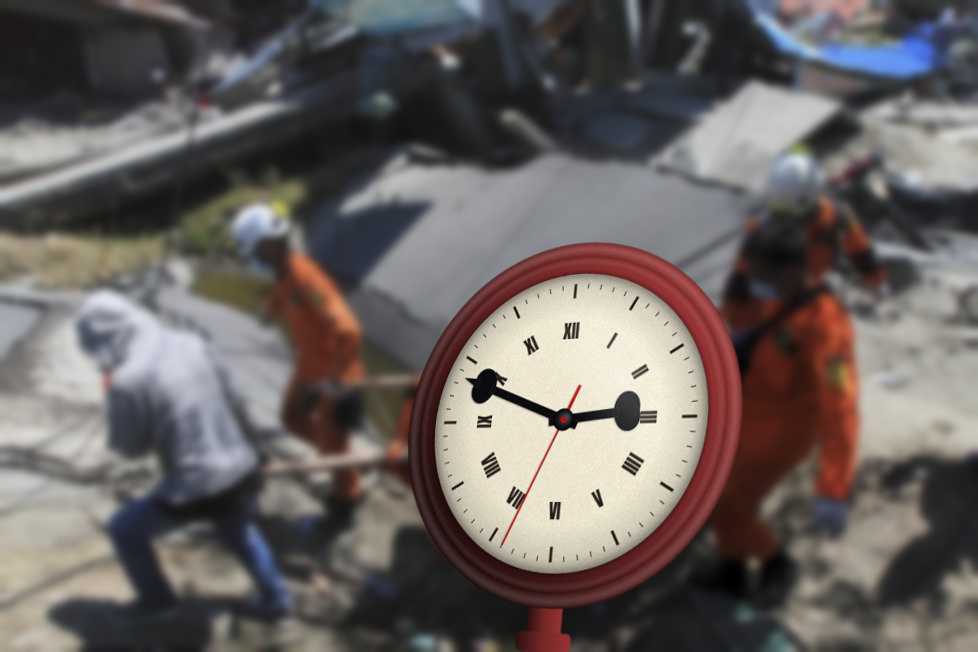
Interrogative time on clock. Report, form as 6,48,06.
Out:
2,48,34
